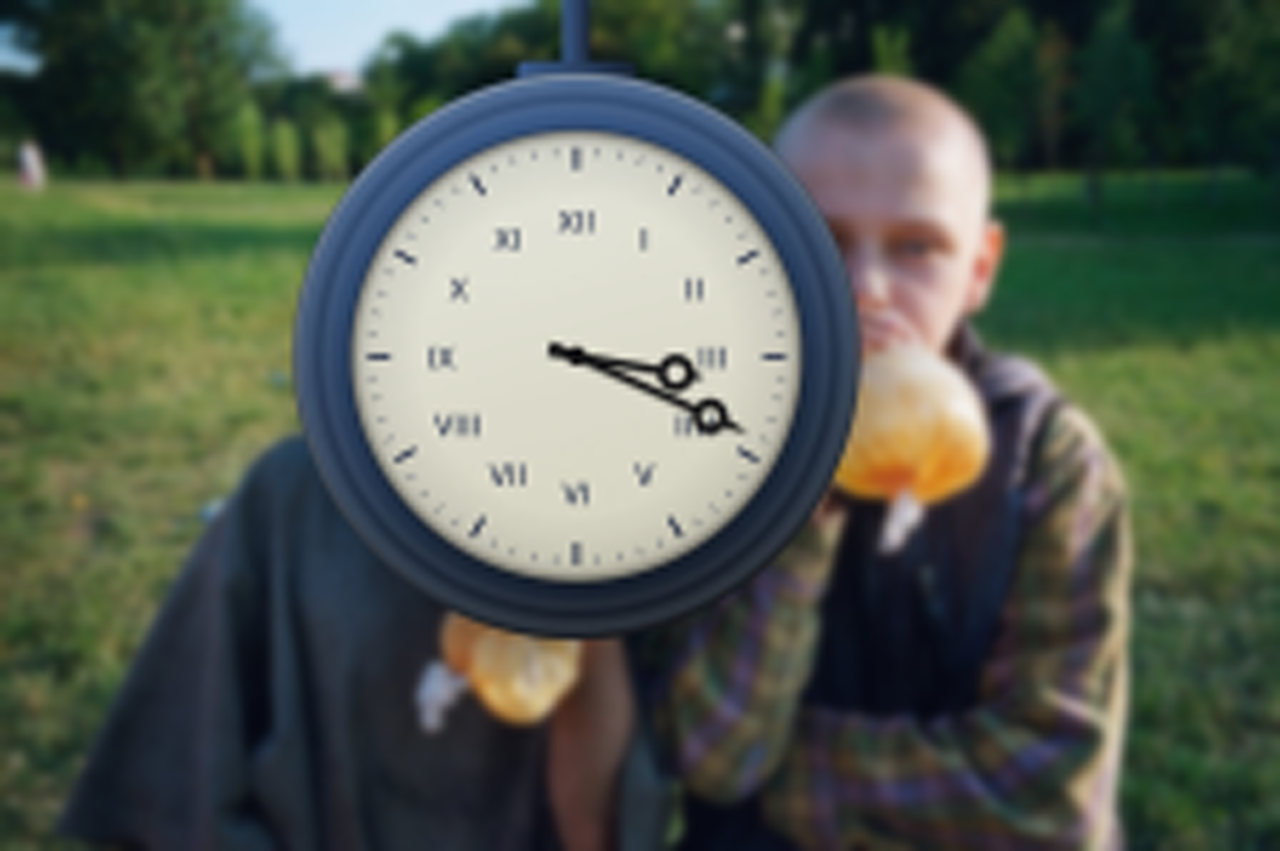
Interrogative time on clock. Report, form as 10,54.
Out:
3,19
